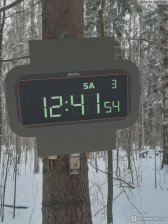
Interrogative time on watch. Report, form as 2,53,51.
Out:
12,41,54
